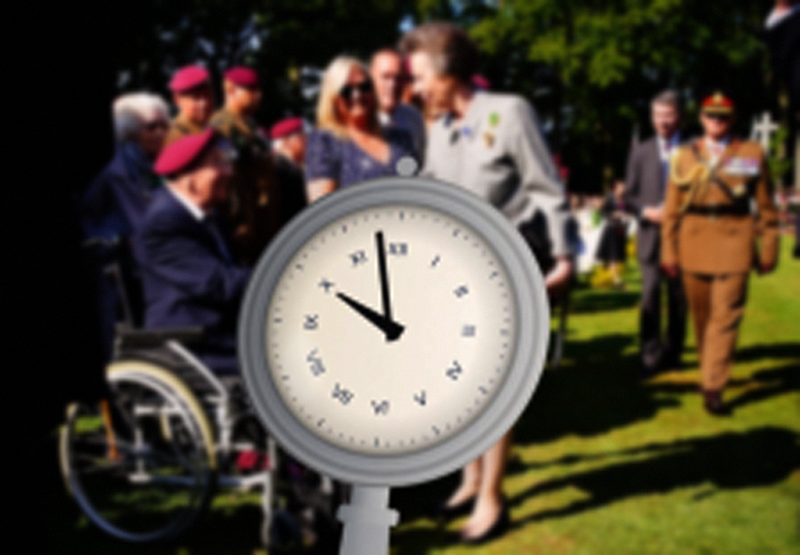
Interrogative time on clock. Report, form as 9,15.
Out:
9,58
